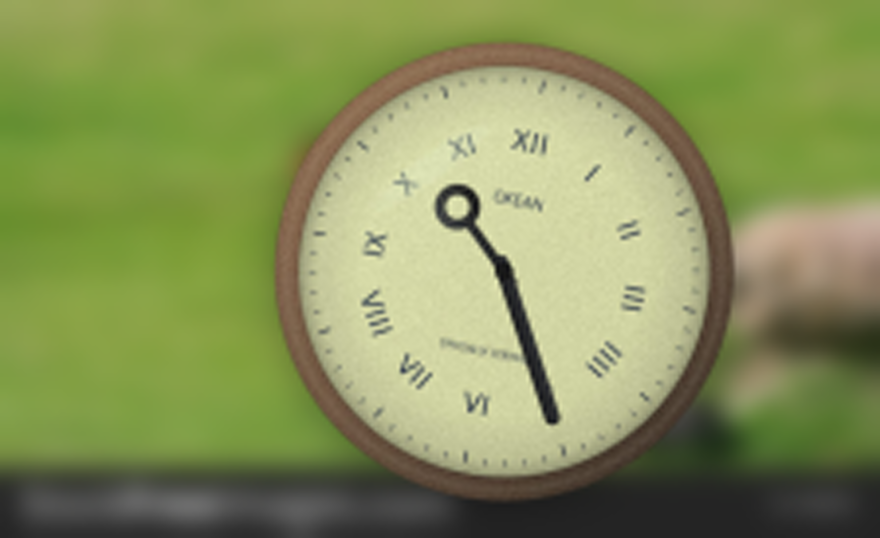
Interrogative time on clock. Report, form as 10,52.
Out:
10,25
